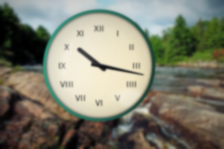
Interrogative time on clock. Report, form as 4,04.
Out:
10,17
